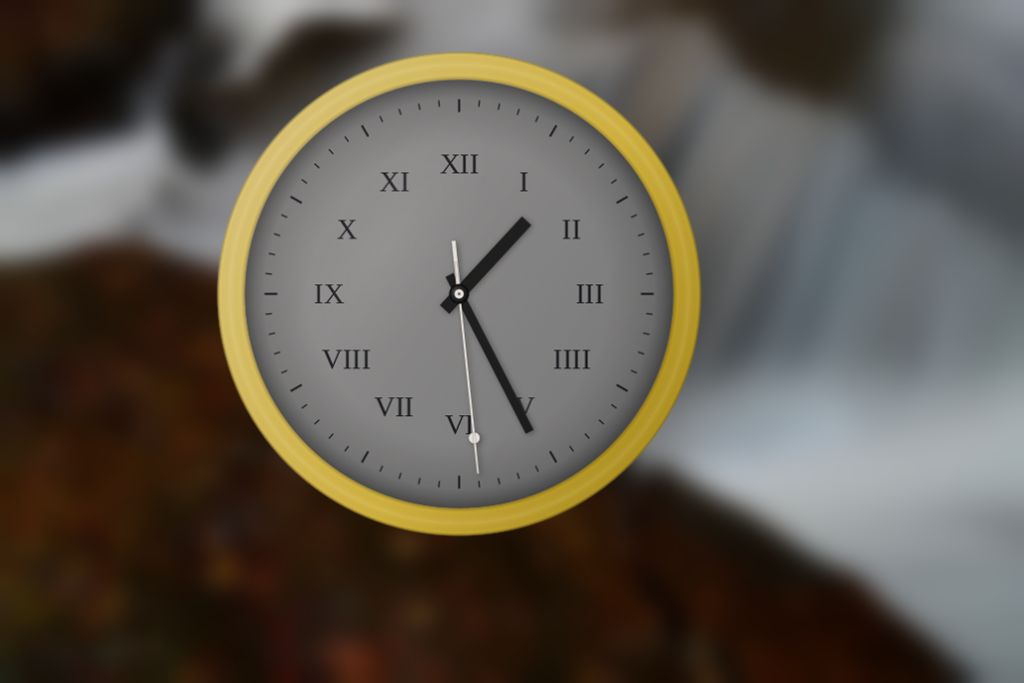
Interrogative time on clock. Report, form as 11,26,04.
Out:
1,25,29
